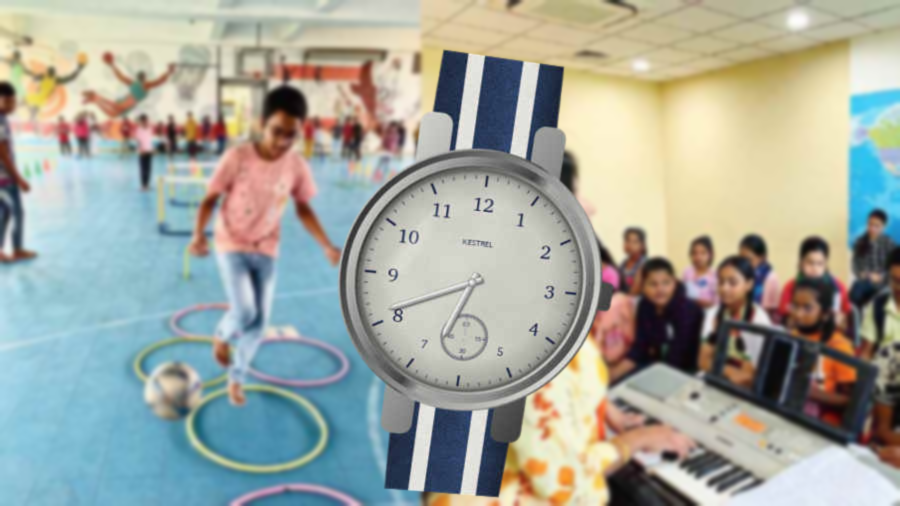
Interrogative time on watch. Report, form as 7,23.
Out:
6,41
